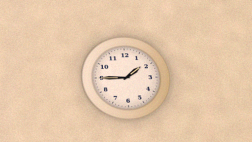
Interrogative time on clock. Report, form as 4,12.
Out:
1,45
